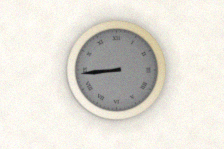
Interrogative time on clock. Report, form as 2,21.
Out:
8,44
